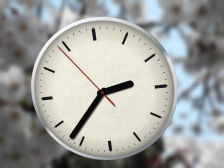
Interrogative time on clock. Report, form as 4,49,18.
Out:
2,36,54
